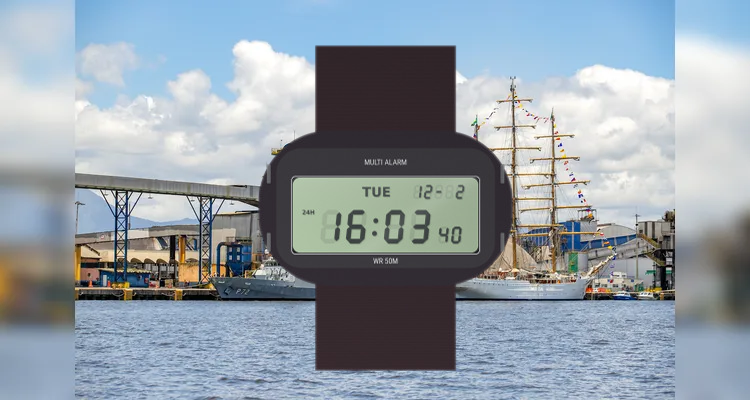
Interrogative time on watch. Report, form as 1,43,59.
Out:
16,03,40
